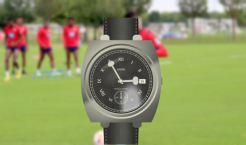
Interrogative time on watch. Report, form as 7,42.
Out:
2,55
